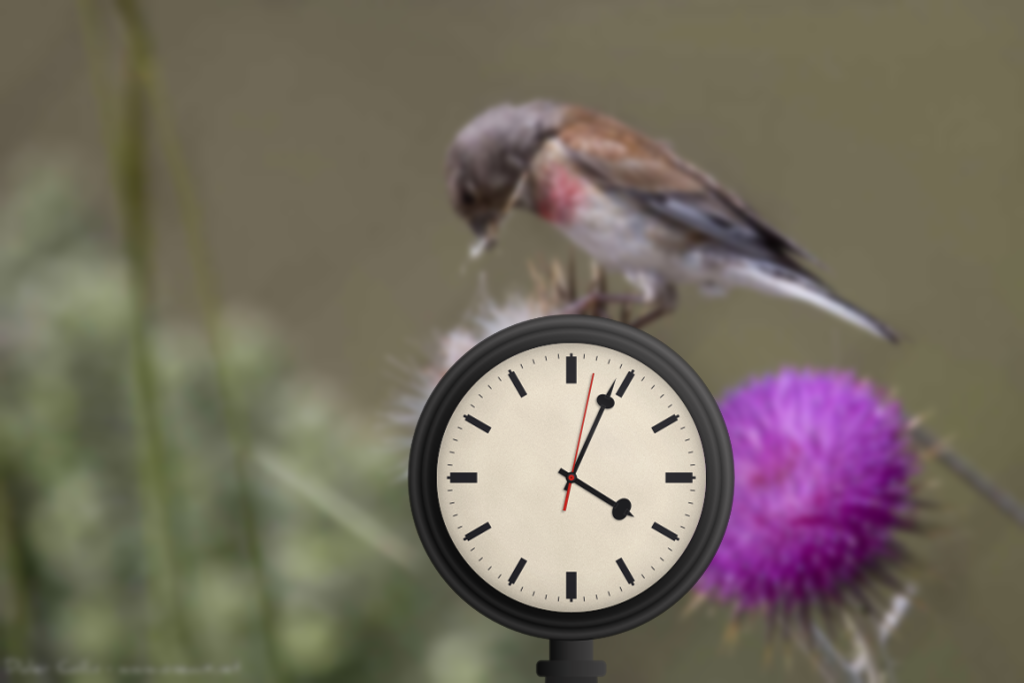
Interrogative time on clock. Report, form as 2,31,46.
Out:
4,04,02
